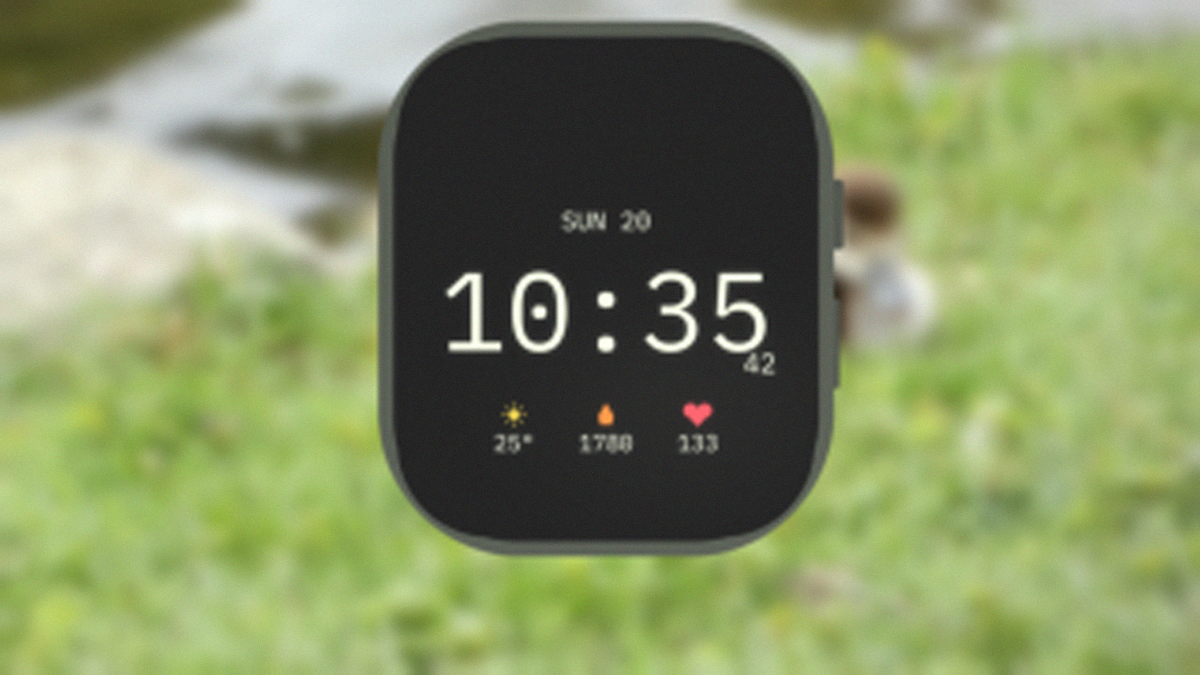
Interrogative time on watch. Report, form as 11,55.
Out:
10,35
